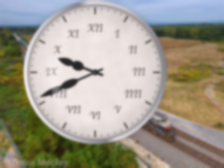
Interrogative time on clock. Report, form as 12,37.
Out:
9,41
